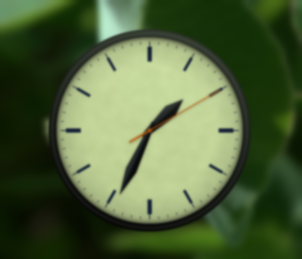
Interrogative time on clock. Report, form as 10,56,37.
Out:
1,34,10
